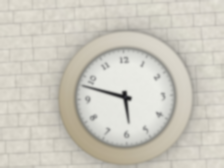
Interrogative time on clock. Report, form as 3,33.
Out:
5,48
